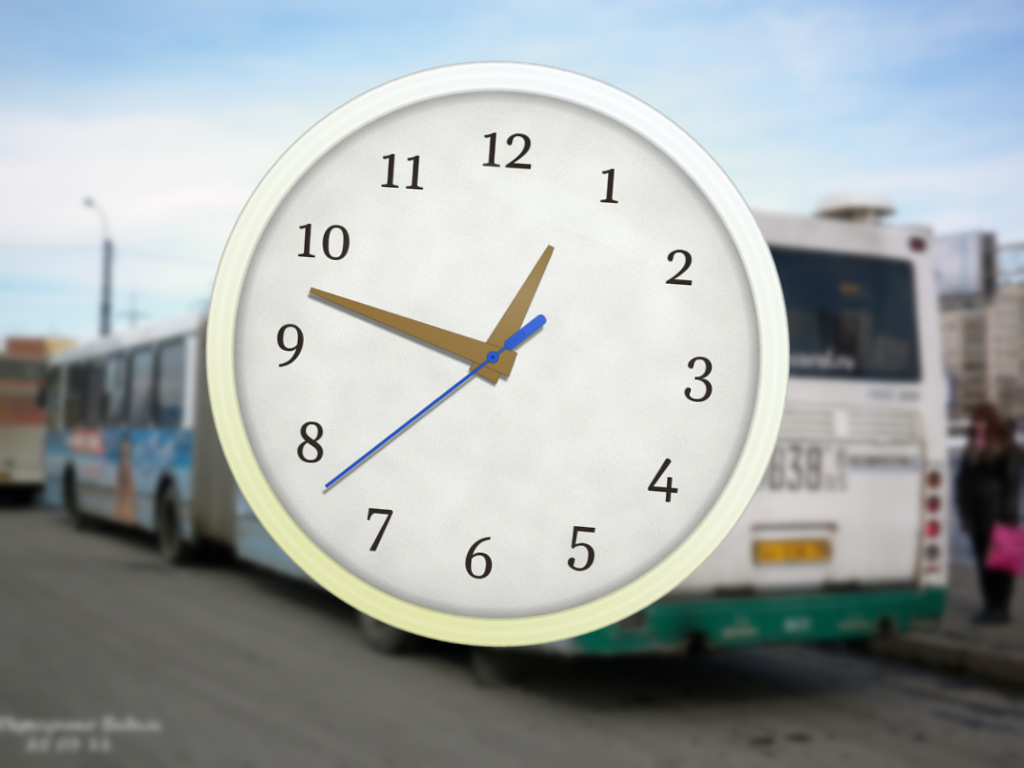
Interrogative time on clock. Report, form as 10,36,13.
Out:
12,47,38
